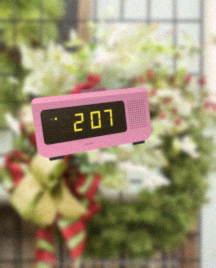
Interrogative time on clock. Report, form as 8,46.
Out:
2,07
